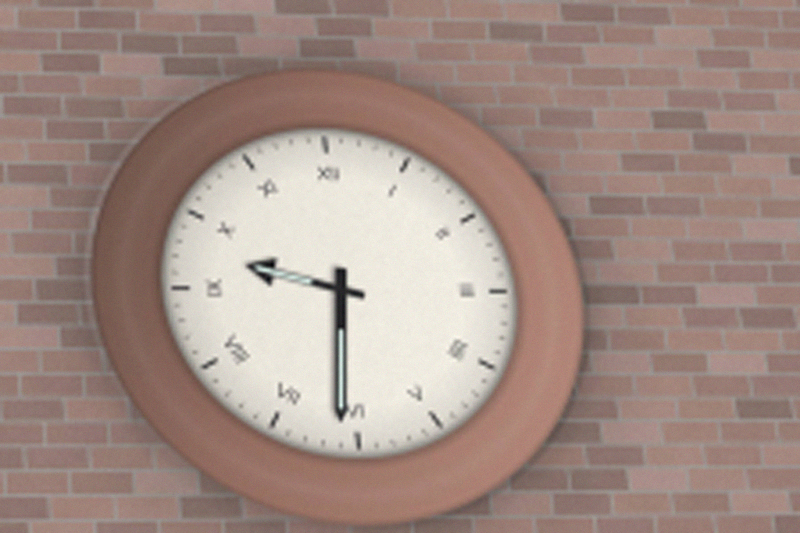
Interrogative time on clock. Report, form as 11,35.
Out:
9,31
